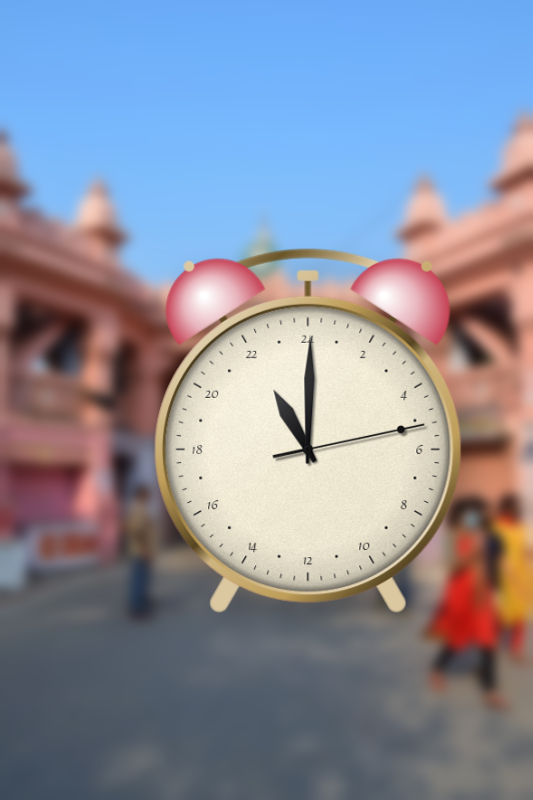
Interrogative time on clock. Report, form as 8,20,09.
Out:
22,00,13
